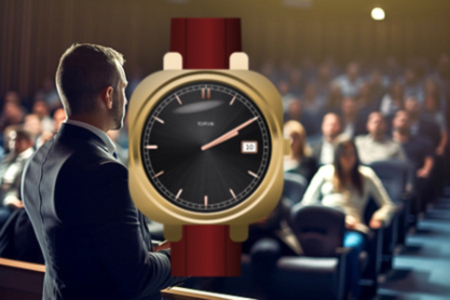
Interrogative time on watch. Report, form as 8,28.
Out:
2,10
